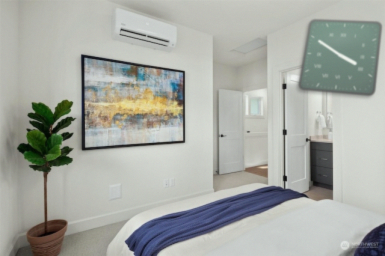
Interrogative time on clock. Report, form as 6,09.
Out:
3,50
